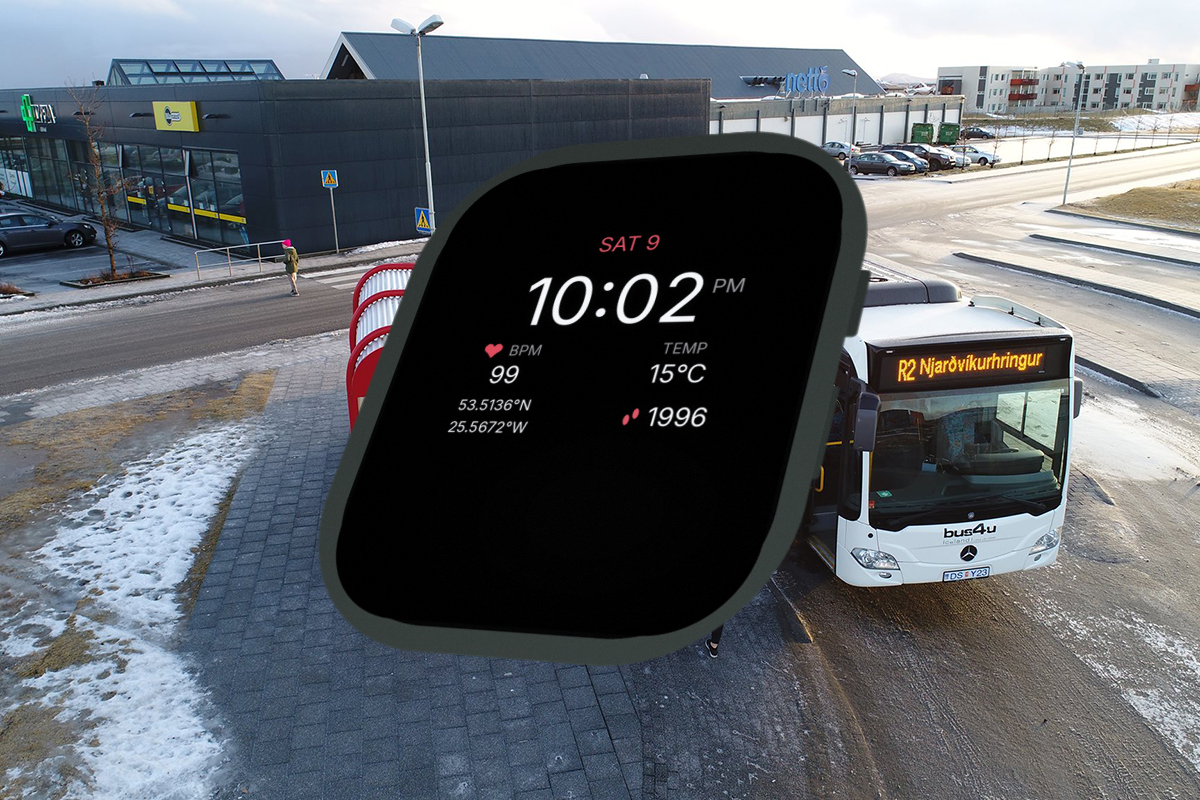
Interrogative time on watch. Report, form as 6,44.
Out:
10,02
